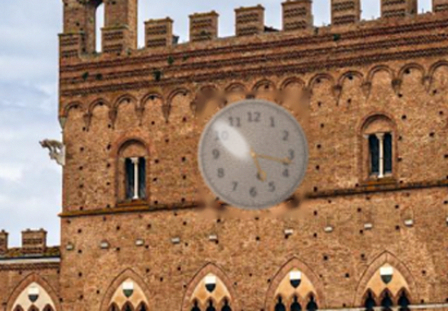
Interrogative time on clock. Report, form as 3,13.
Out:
5,17
